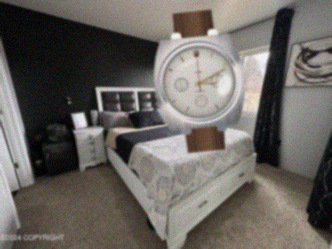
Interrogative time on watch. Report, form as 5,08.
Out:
3,11
